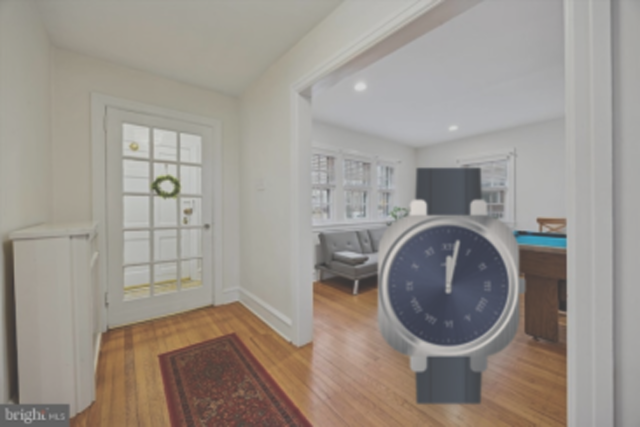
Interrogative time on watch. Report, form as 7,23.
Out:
12,02
